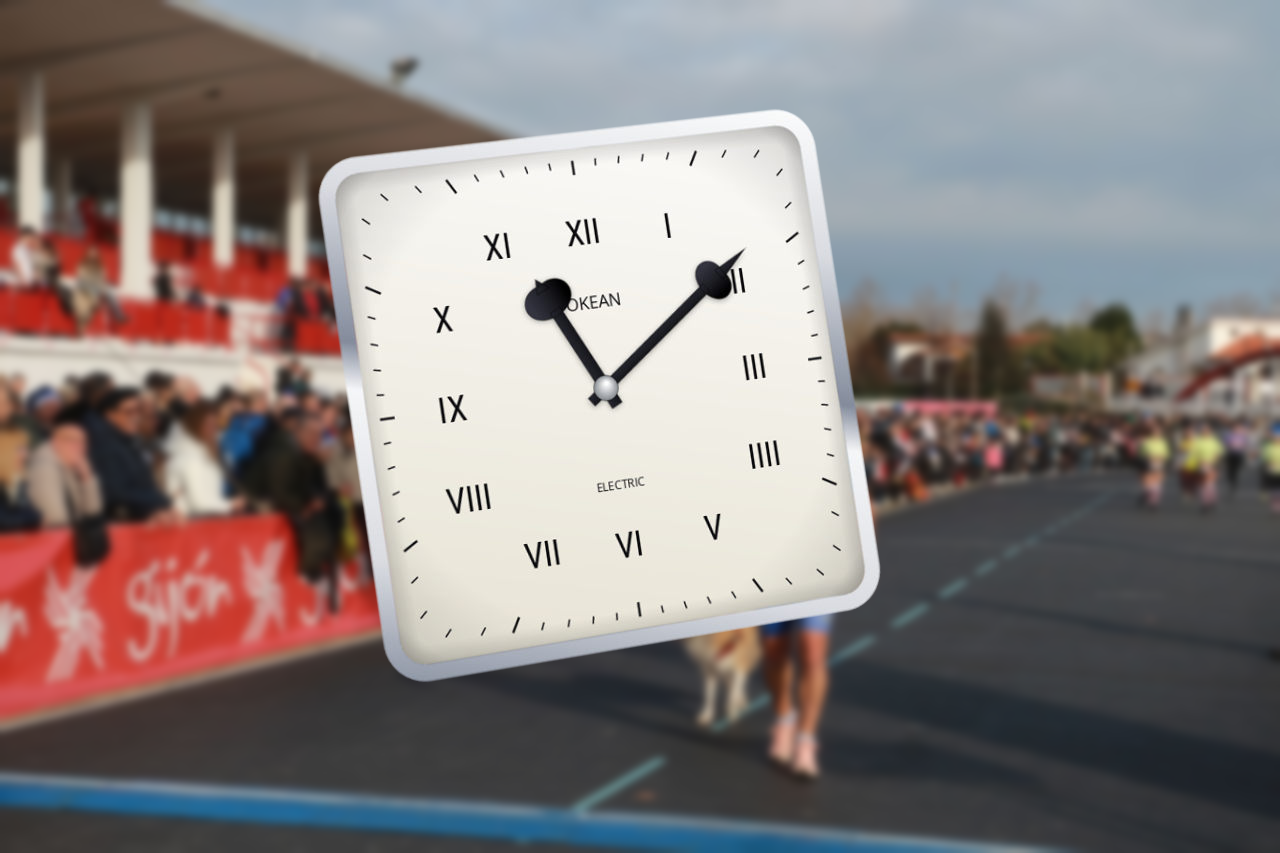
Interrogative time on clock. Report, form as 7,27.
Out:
11,09
